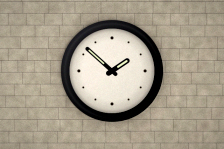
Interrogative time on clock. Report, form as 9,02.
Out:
1,52
